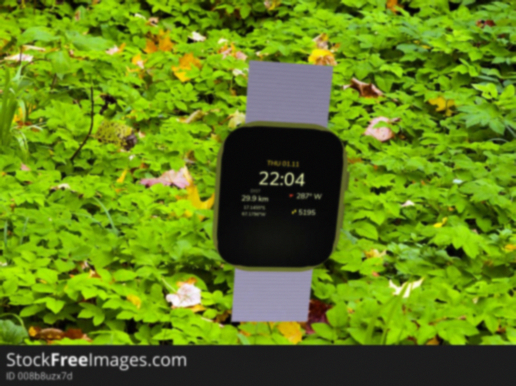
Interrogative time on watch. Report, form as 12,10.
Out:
22,04
